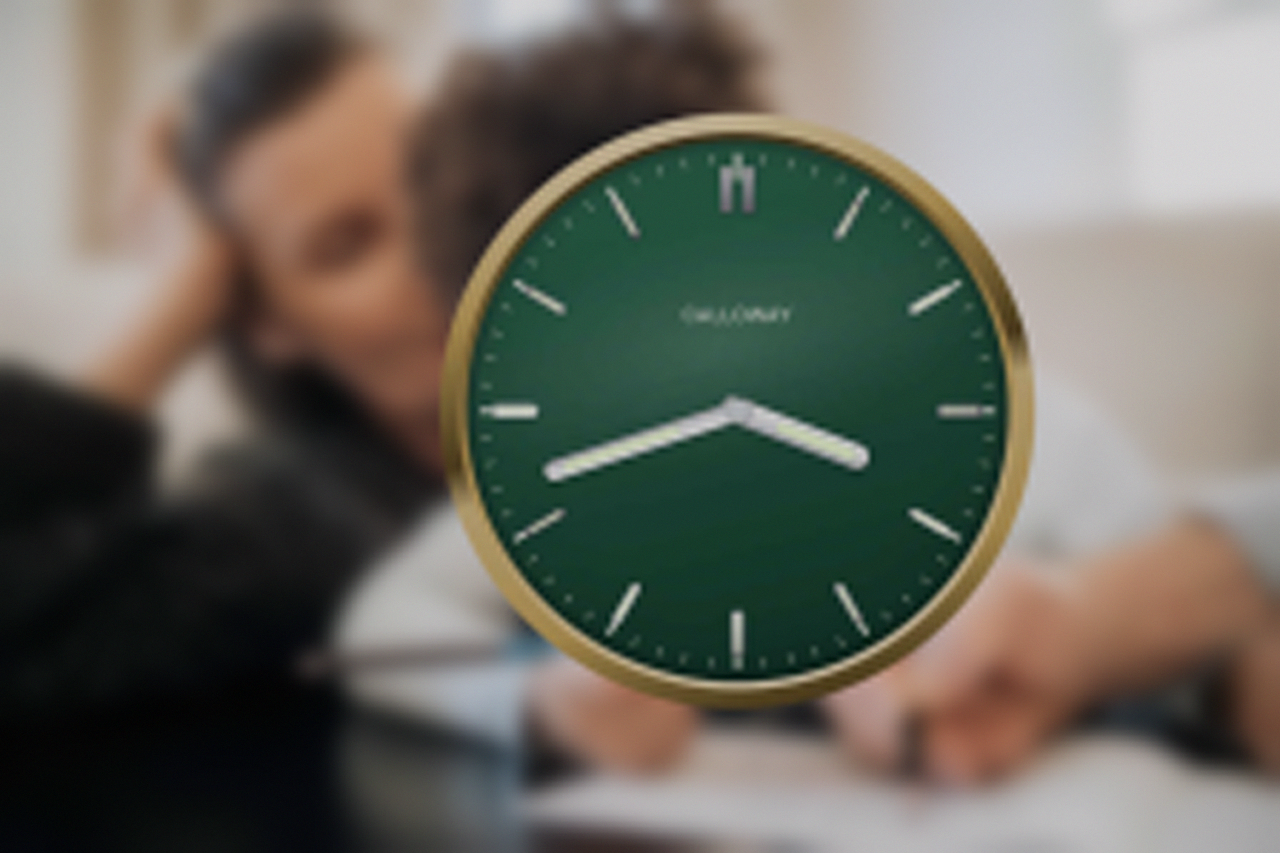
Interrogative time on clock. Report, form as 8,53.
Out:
3,42
